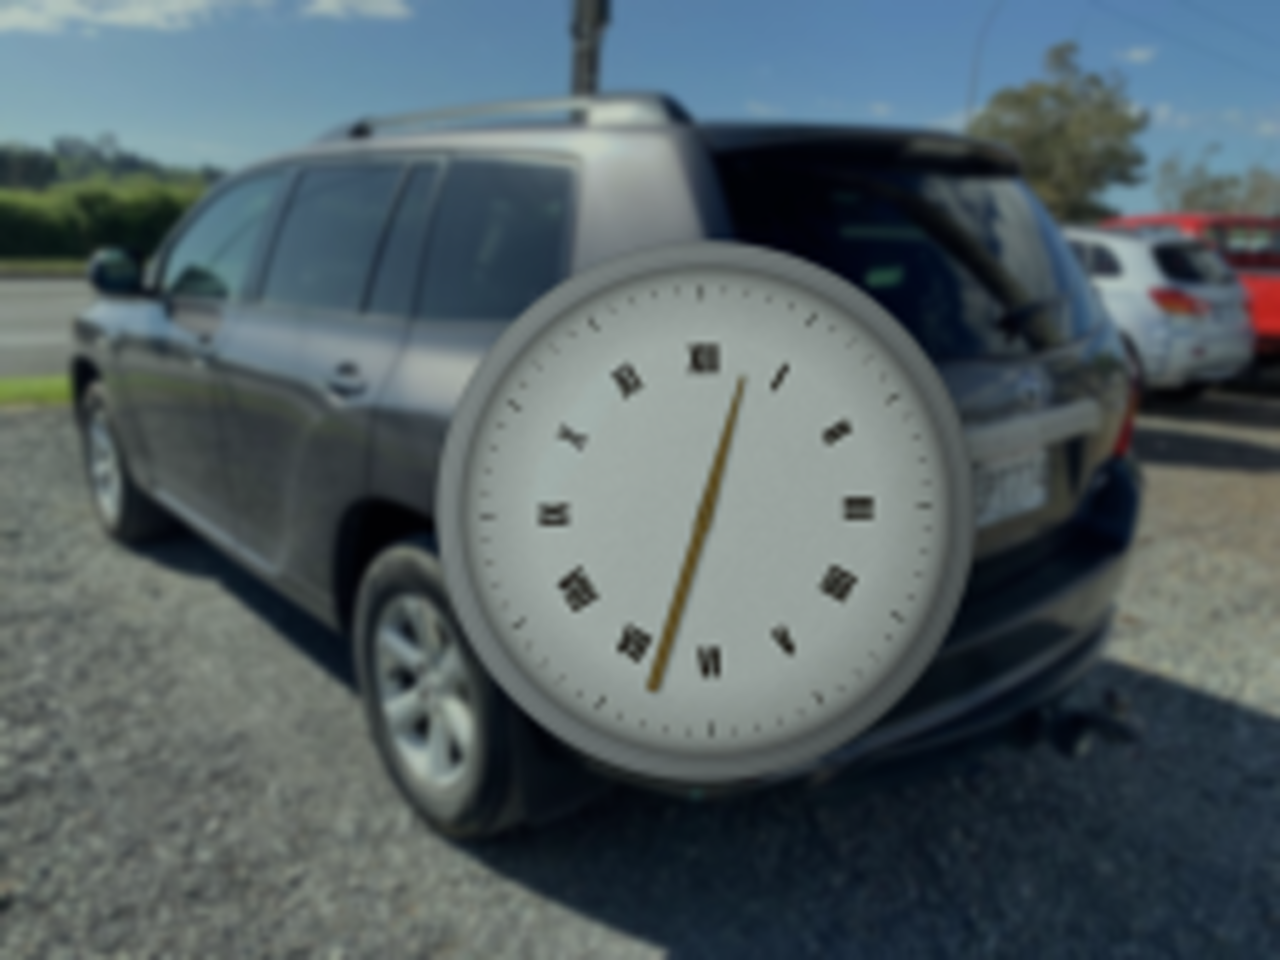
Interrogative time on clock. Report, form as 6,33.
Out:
12,33
